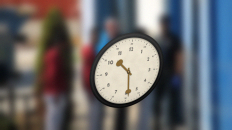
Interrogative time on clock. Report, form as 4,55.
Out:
10,29
